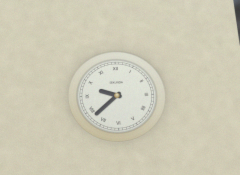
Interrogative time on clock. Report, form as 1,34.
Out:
9,38
